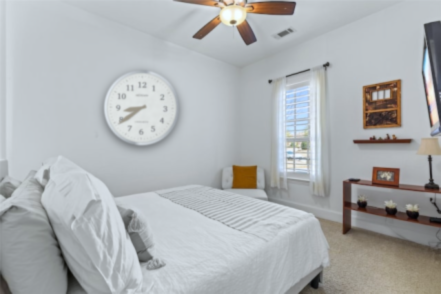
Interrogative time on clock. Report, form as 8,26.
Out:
8,39
